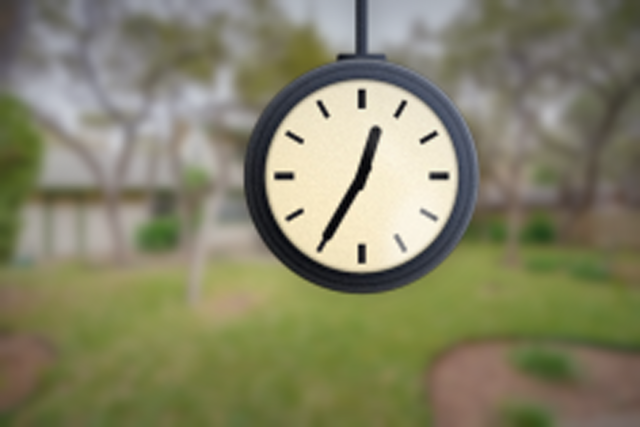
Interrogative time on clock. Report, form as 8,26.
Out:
12,35
